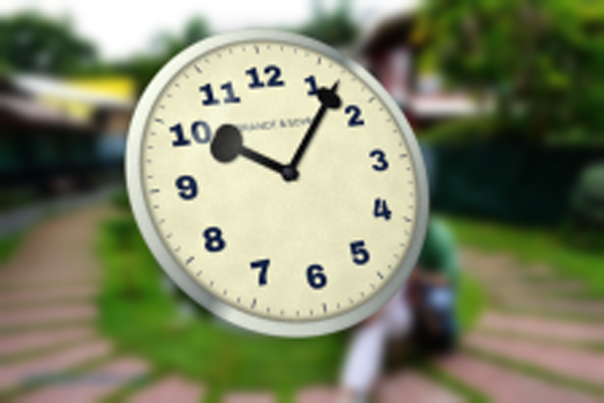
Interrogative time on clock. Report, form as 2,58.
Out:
10,07
